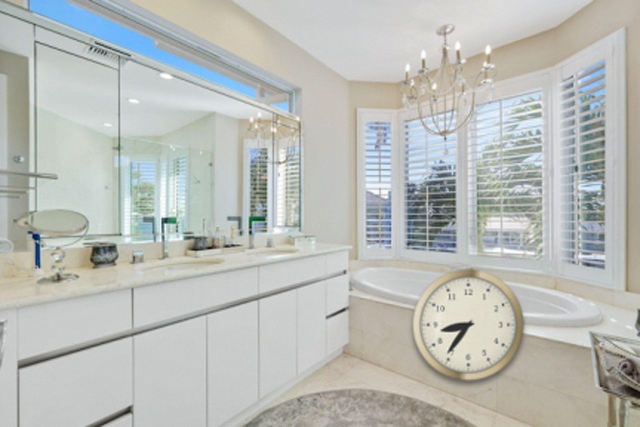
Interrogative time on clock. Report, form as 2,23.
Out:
8,36
